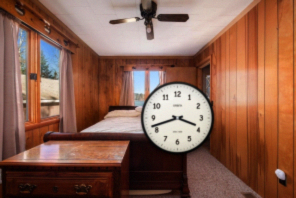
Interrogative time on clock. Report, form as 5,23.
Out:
3,42
